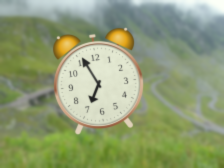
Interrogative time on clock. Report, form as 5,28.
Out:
6,56
